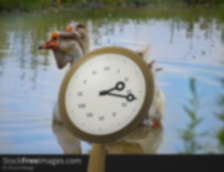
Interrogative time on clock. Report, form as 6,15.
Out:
2,17
